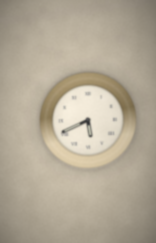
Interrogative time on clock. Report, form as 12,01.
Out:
5,41
